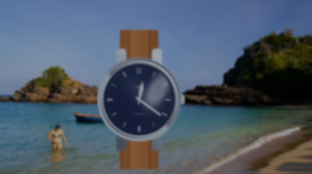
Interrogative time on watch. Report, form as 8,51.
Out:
12,21
